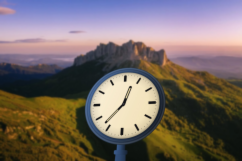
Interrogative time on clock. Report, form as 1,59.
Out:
12,37
